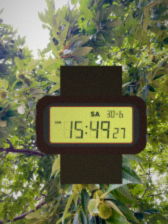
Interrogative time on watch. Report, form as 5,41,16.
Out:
15,49,27
